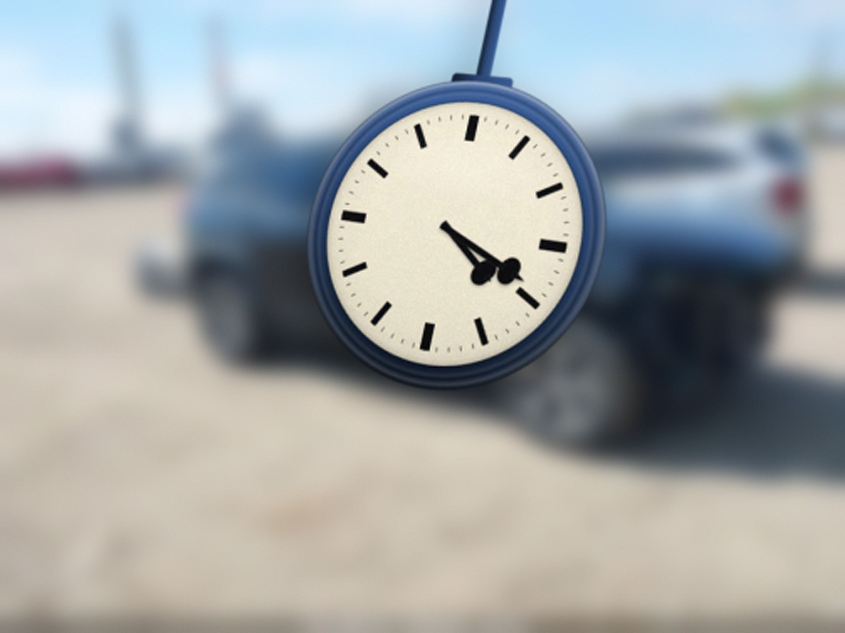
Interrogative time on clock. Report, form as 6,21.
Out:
4,19
